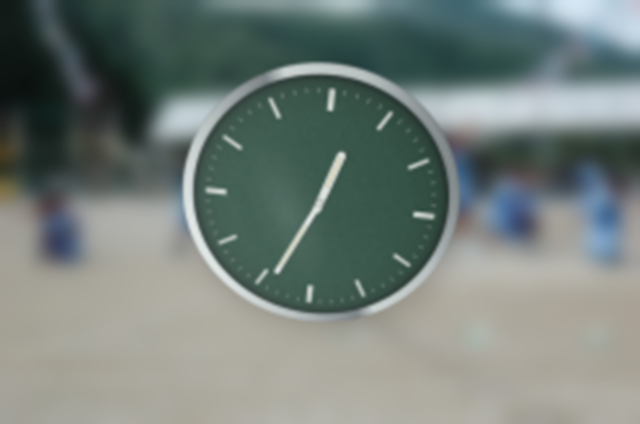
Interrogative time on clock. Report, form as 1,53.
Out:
12,34
